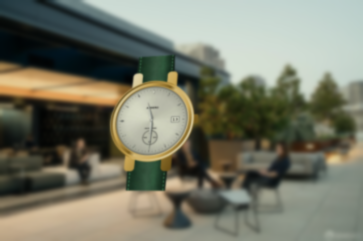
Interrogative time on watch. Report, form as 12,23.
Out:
11,30
